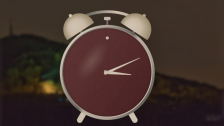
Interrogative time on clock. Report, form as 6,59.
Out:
3,11
